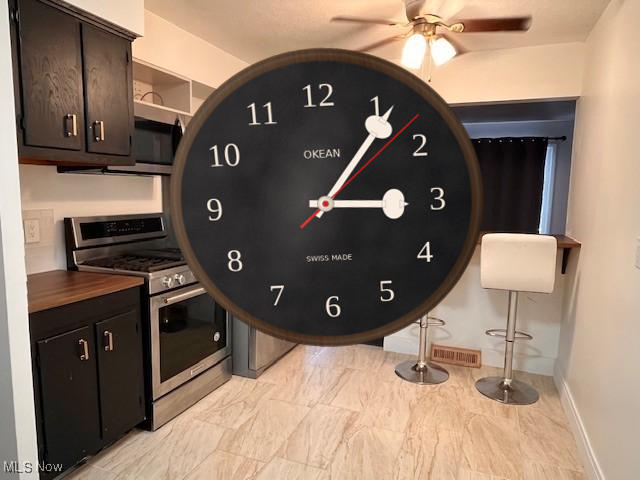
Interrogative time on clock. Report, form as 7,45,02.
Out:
3,06,08
